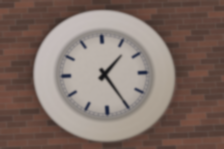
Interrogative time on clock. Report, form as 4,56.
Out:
1,25
